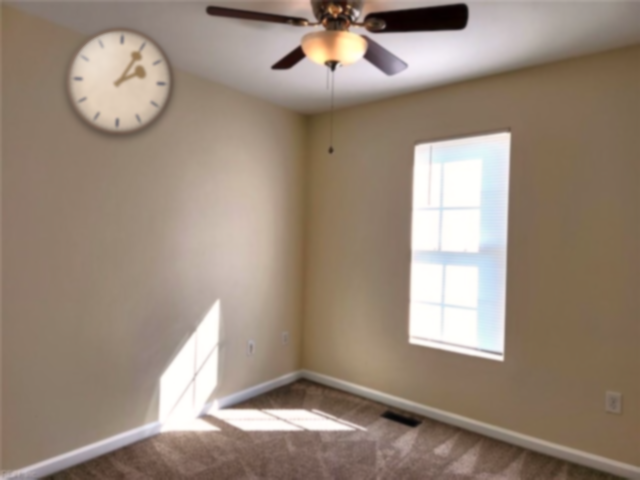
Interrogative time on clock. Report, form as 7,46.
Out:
2,05
